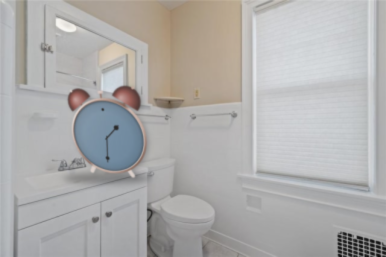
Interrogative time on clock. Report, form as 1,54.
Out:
1,31
